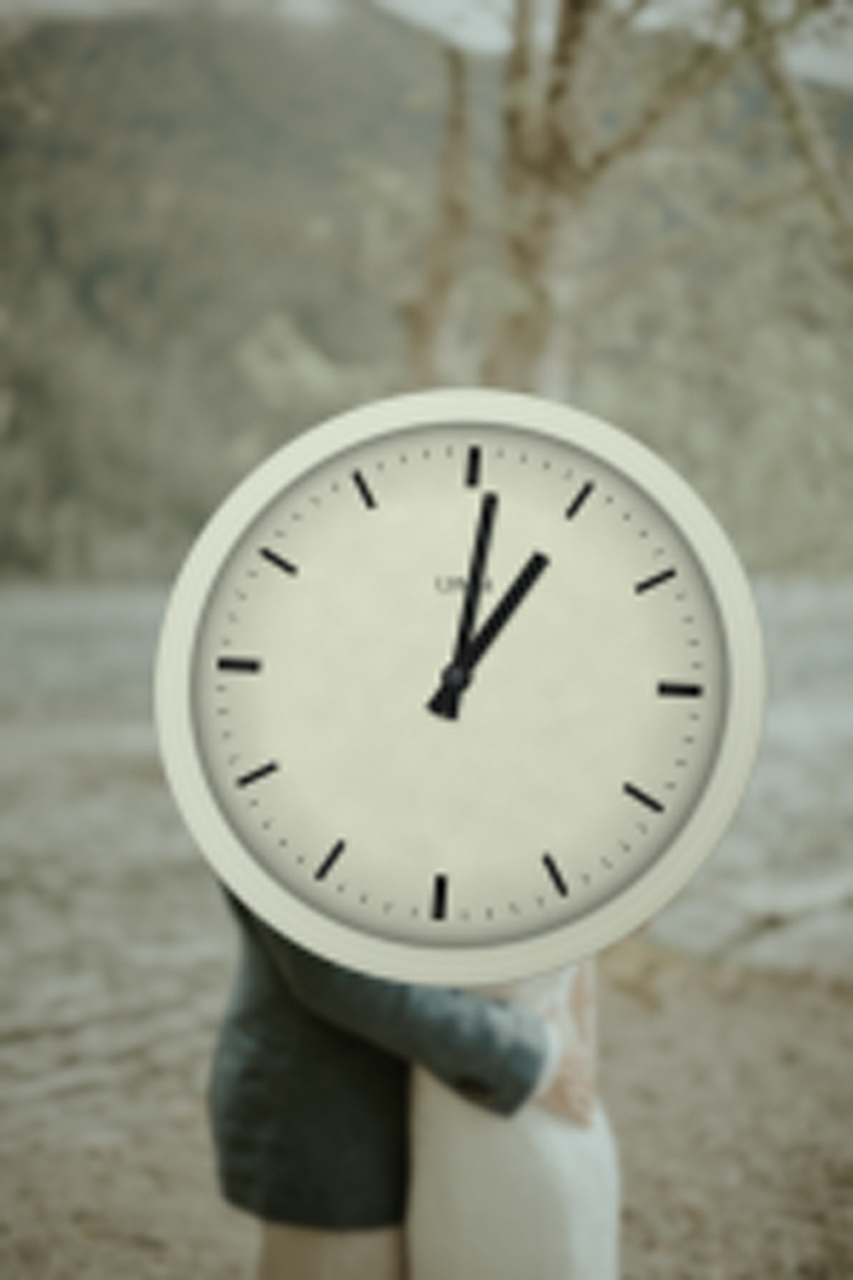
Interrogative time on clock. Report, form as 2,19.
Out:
1,01
